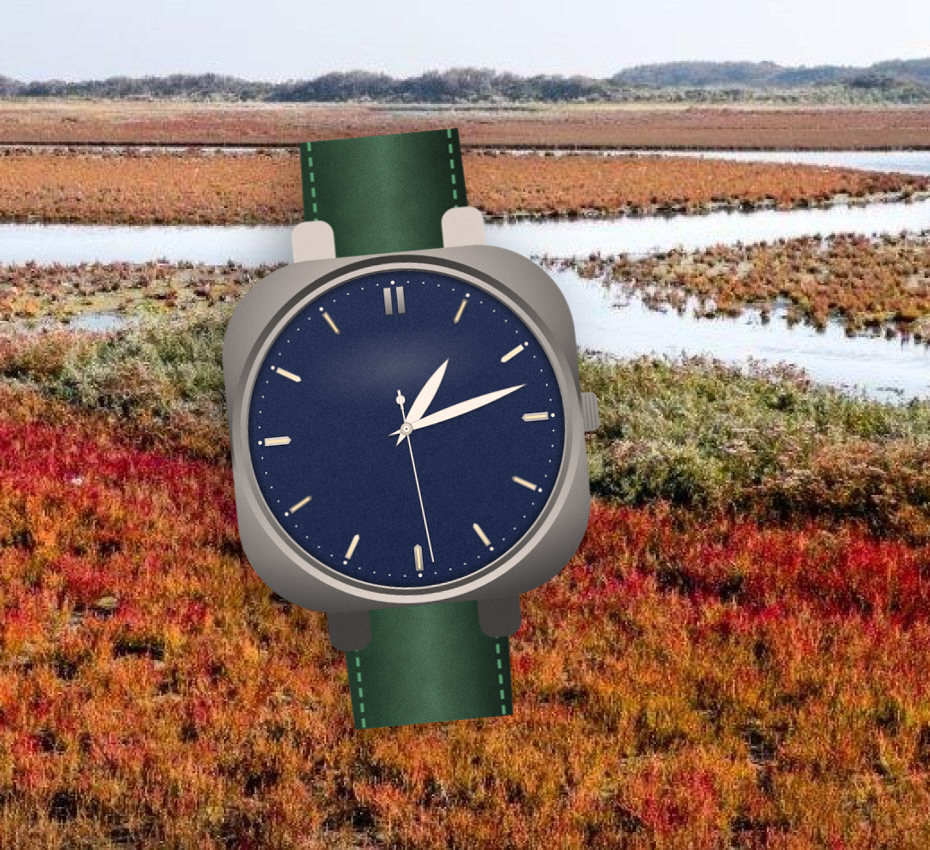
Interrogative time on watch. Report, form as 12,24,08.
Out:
1,12,29
